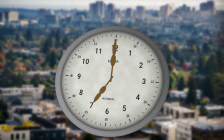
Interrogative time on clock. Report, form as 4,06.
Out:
7,00
